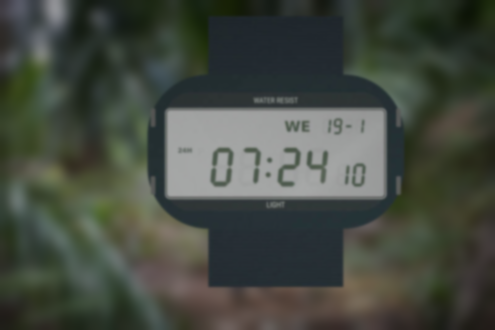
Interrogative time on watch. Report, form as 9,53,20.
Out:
7,24,10
